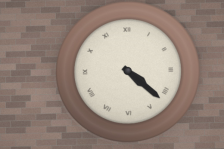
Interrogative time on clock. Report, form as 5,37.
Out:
4,22
